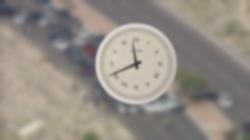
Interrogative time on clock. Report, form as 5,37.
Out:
11,41
